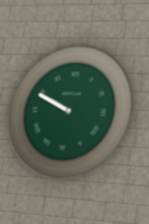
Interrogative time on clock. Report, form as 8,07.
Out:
9,49
